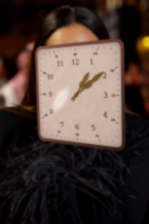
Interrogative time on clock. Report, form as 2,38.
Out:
1,09
